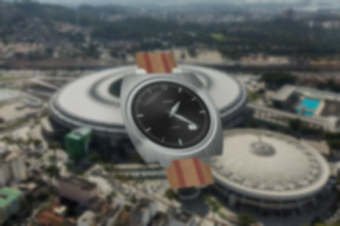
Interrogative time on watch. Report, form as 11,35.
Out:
1,21
